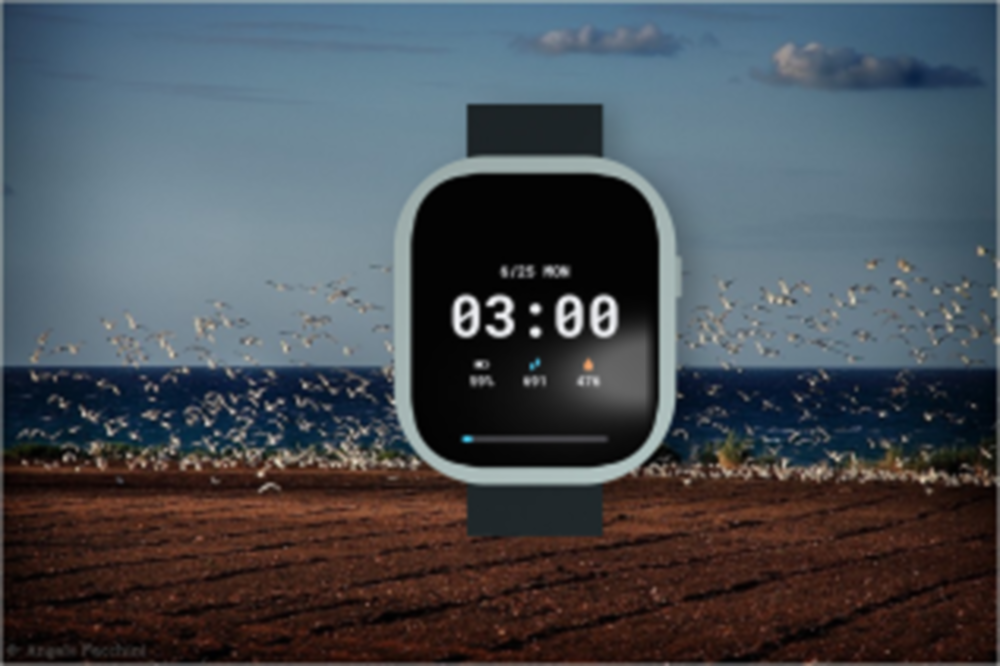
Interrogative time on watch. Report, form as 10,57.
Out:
3,00
